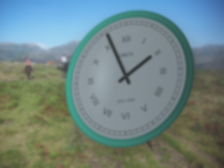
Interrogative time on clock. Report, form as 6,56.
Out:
1,56
